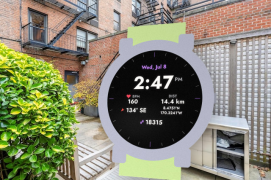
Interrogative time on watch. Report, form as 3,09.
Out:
2,47
